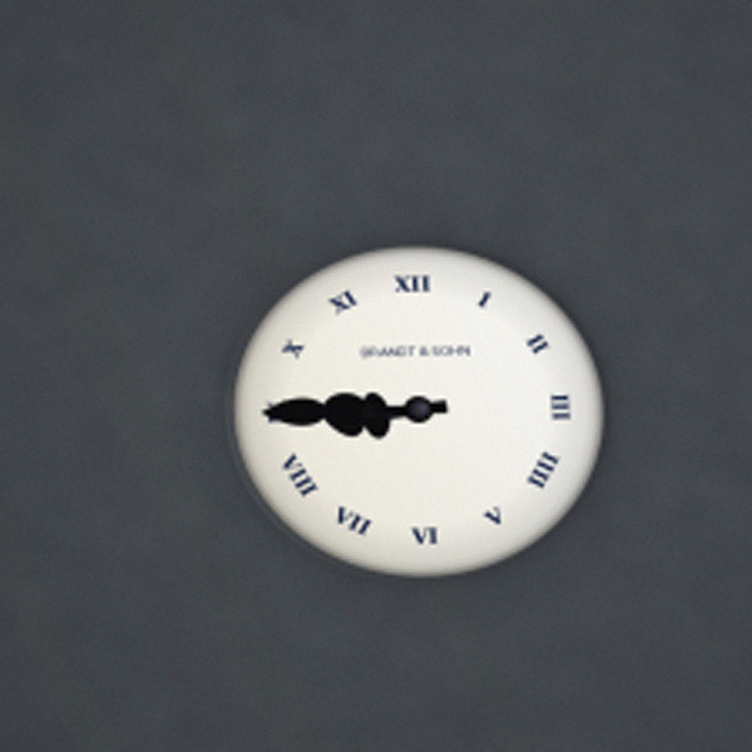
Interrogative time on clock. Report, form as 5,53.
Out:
8,45
